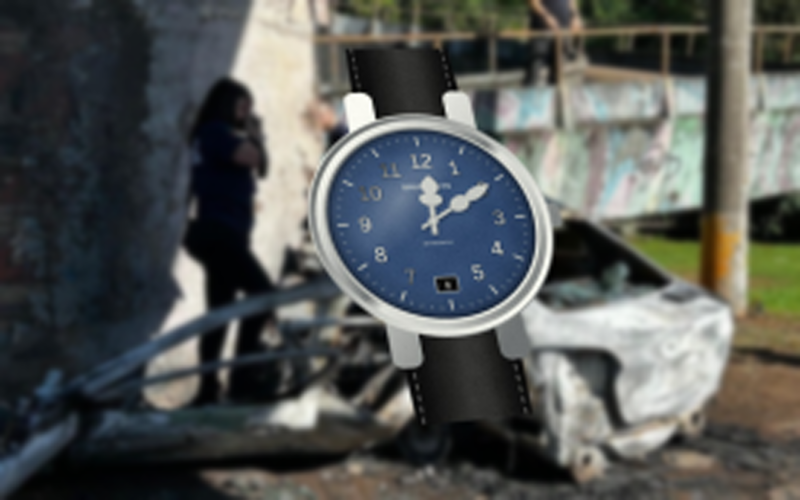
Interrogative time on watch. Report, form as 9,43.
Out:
12,10
